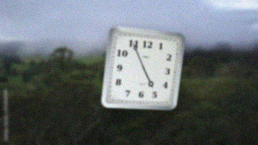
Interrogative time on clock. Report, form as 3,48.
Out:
4,55
